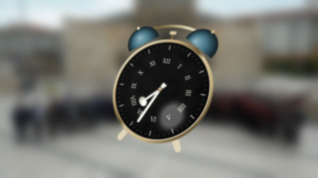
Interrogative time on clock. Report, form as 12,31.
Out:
7,34
